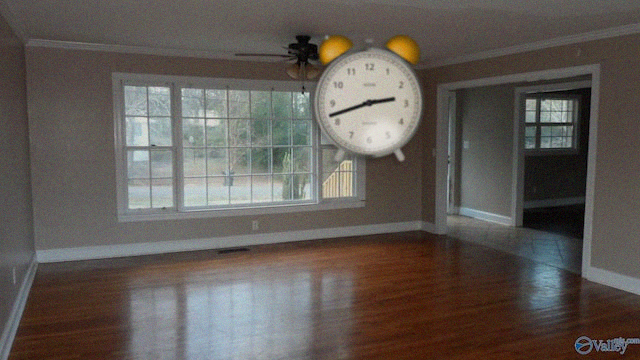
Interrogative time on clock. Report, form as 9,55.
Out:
2,42
